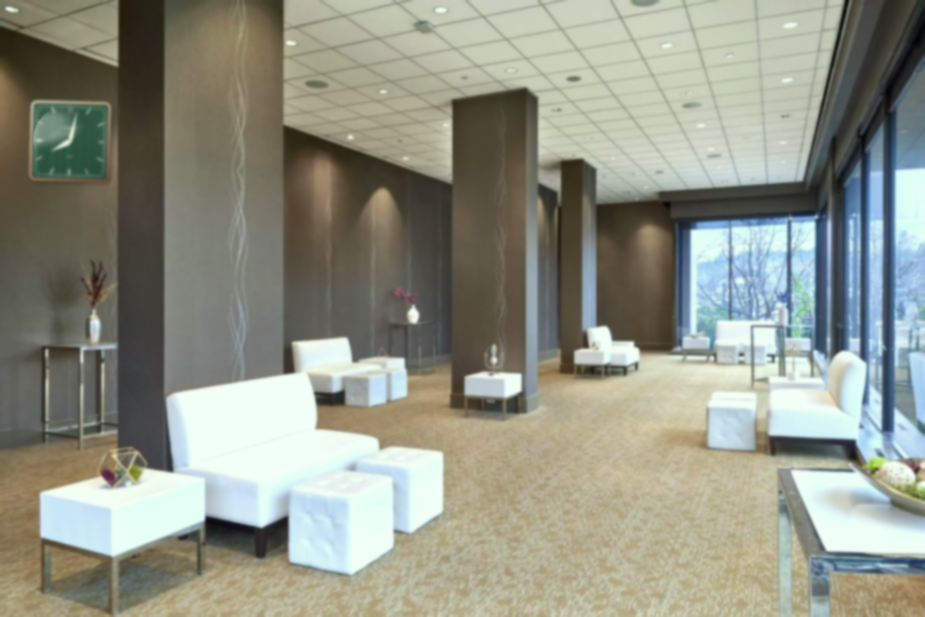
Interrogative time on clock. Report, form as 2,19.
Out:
8,02
